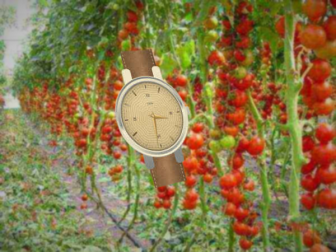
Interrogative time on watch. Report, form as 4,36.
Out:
3,31
